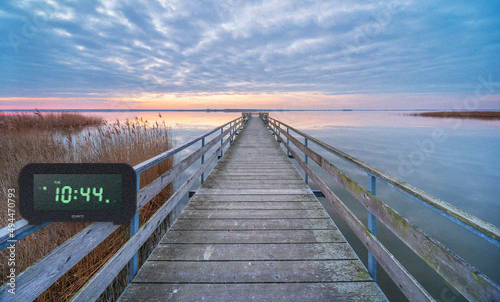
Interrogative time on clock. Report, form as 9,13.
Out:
10,44
